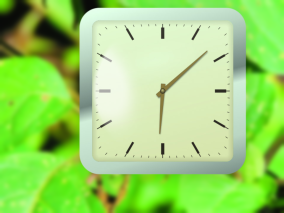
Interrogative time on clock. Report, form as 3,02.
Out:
6,08
